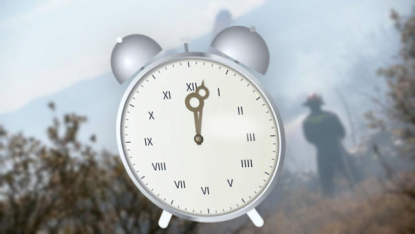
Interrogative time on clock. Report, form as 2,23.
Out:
12,02
